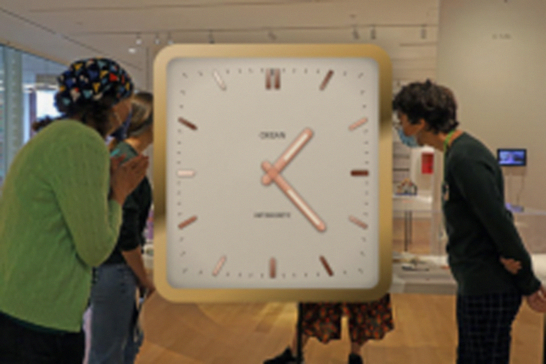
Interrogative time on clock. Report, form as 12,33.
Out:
1,23
